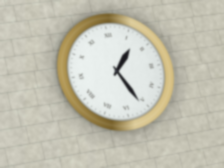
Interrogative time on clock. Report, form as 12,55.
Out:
1,26
